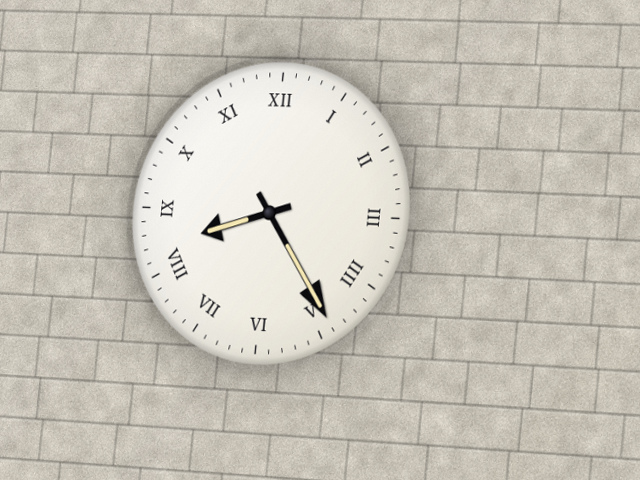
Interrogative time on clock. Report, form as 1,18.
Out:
8,24
